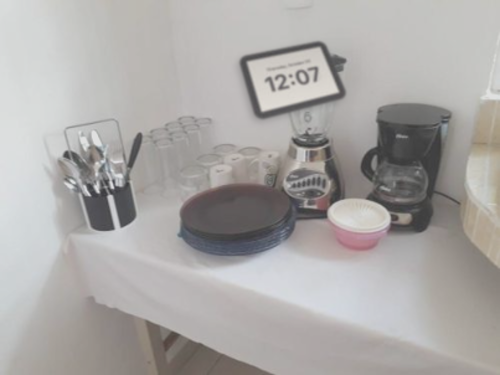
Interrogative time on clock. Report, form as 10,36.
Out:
12,07
